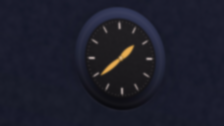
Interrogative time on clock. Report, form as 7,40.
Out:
1,39
